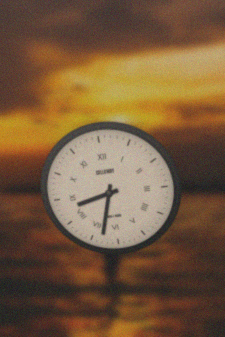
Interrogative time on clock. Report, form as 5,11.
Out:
8,33
